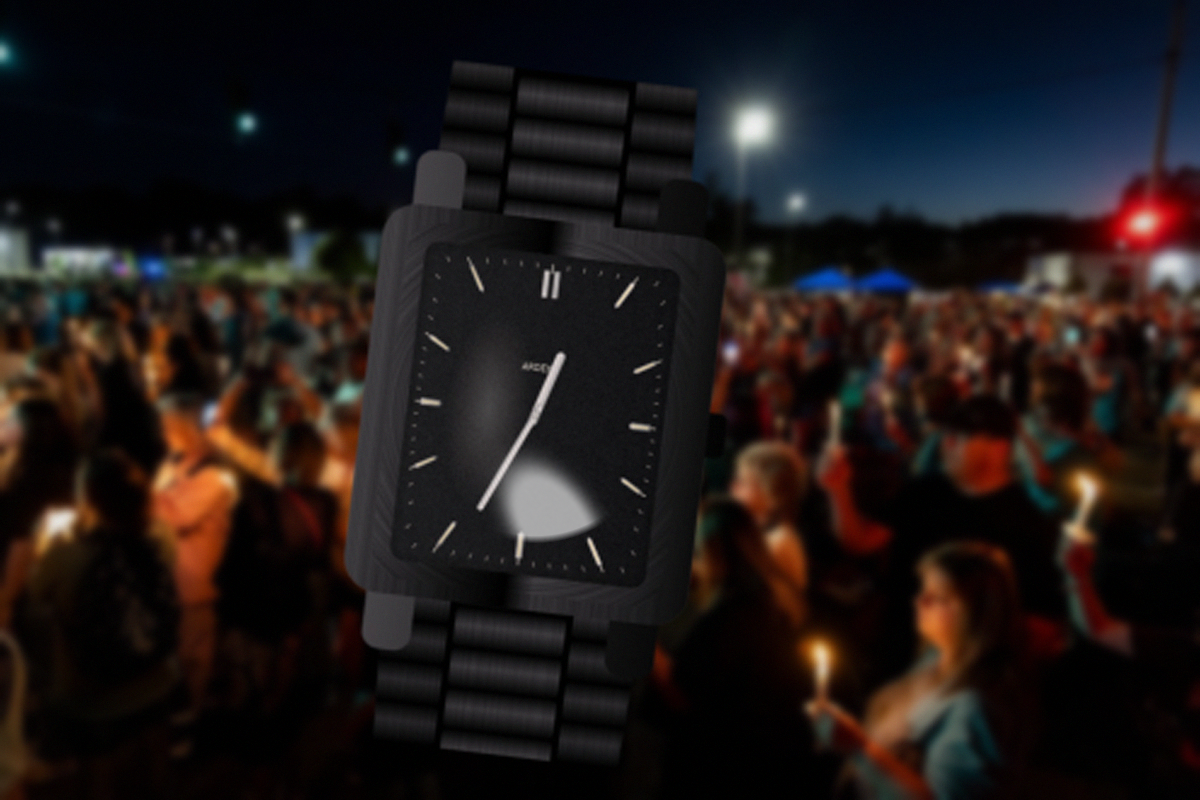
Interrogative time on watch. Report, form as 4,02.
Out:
12,34
